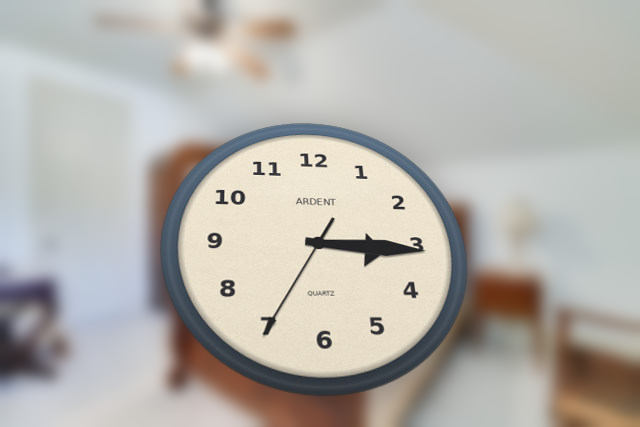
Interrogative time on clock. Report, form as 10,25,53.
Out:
3,15,35
